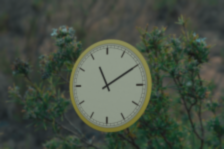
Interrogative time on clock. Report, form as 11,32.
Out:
11,10
